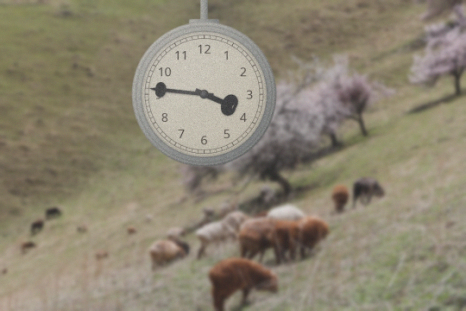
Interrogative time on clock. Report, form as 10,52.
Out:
3,46
